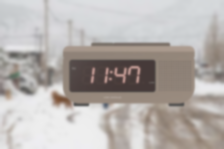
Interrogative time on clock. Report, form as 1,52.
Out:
11,47
